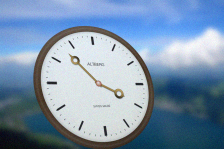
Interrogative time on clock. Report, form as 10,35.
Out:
3,53
